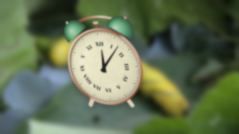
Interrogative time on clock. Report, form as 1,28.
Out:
12,07
